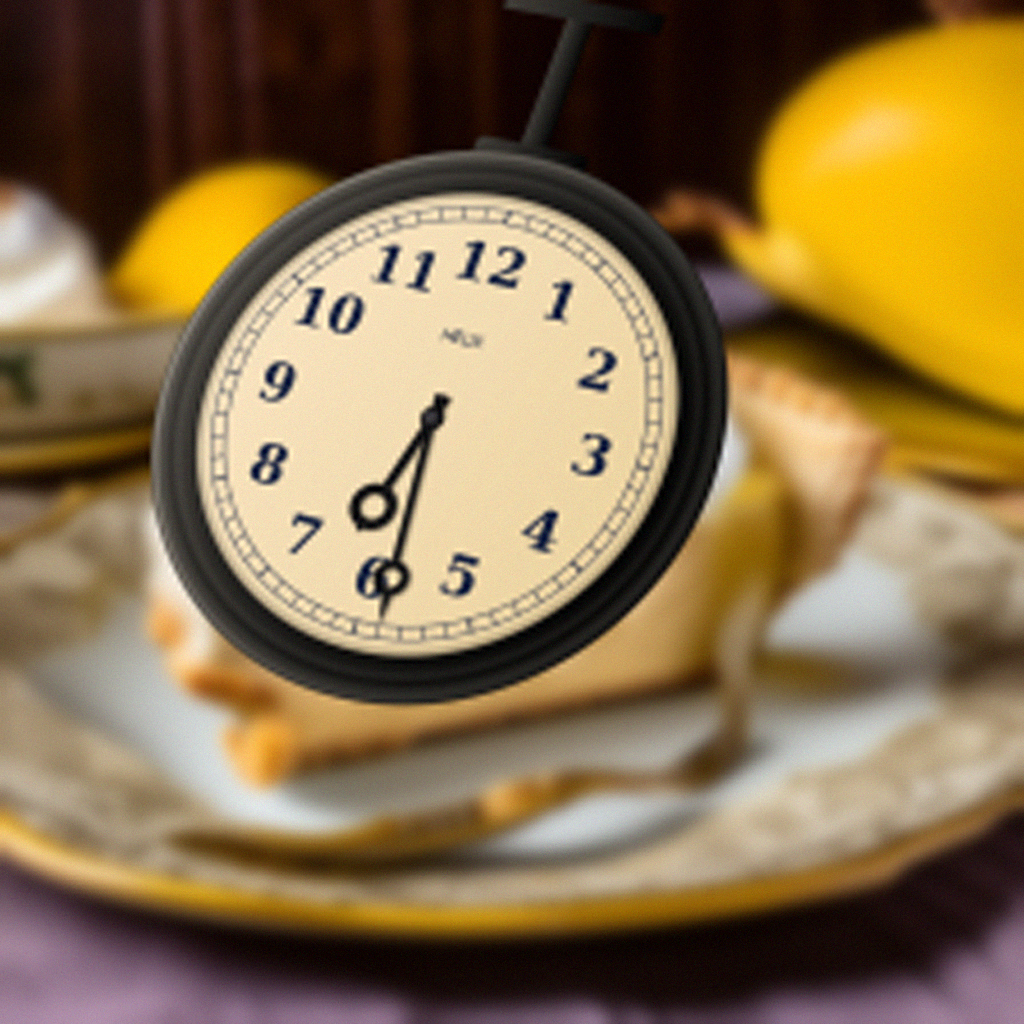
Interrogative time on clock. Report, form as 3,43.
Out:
6,29
